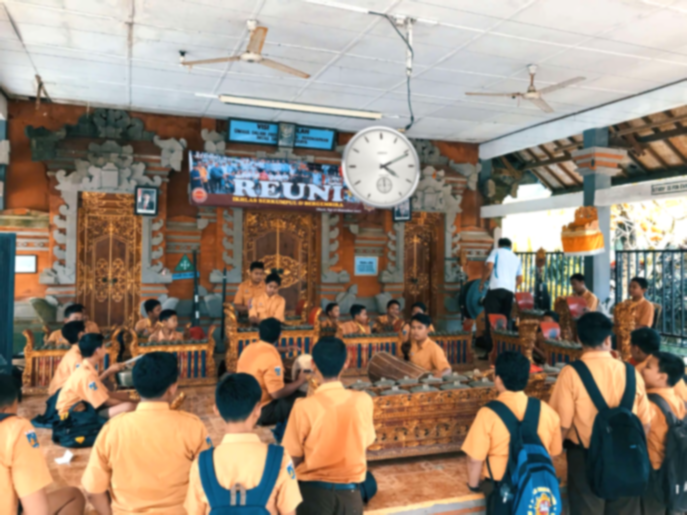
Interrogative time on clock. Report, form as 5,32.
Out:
4,11
